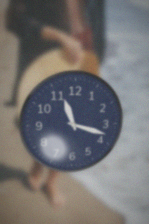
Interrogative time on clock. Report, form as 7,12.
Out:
11,18
